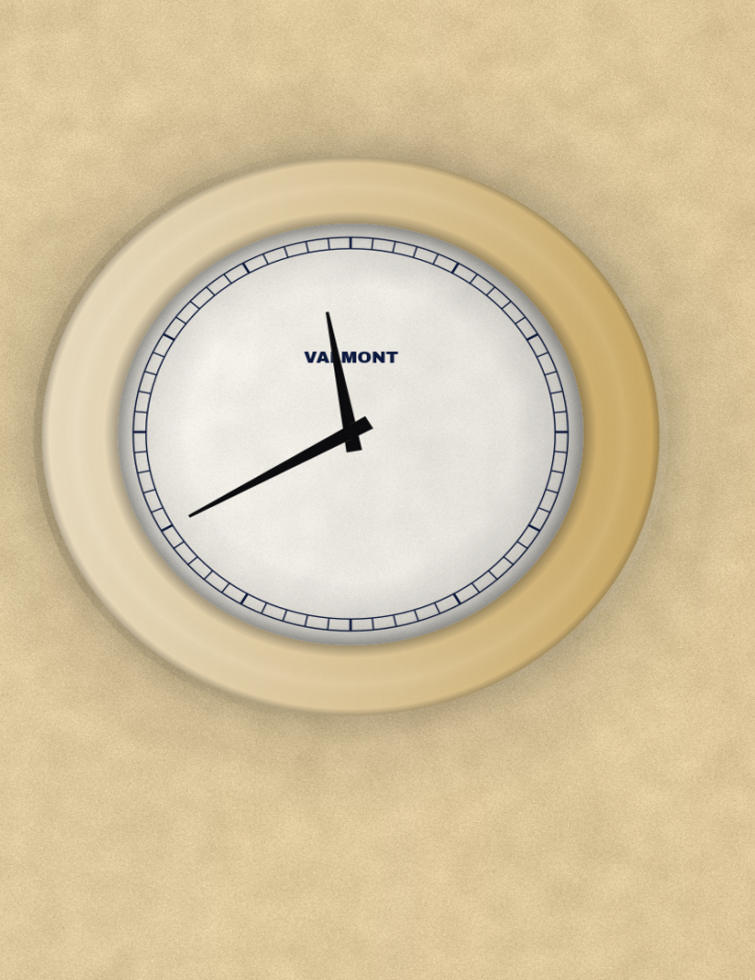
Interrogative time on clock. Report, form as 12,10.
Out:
11,40
